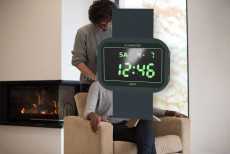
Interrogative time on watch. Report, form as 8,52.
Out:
12,46
